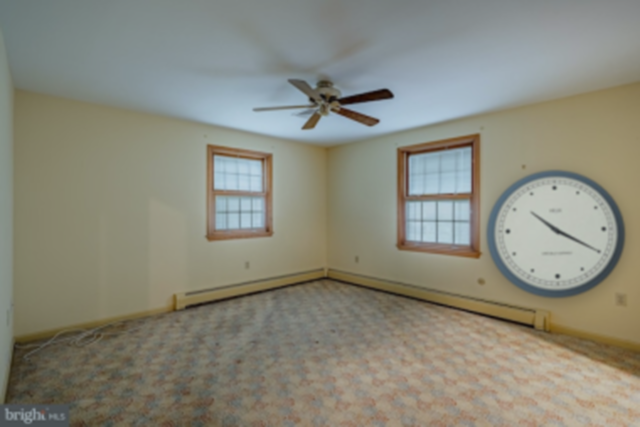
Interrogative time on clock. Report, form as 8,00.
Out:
10,20
